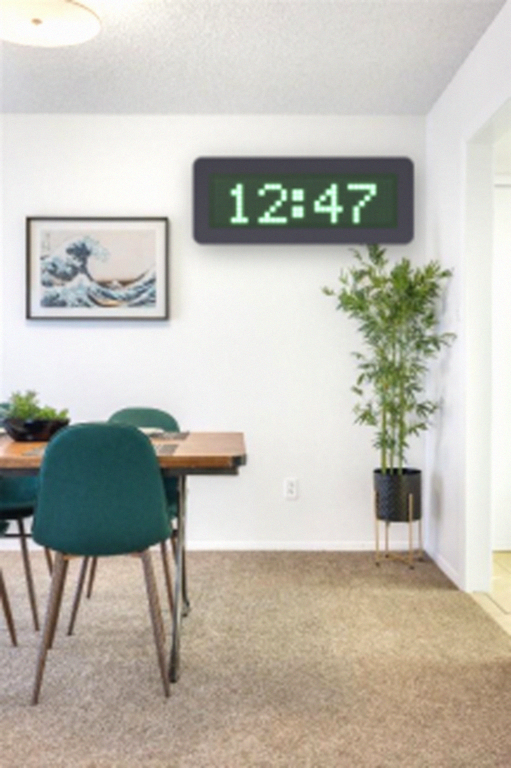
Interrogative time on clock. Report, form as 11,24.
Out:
12,47
